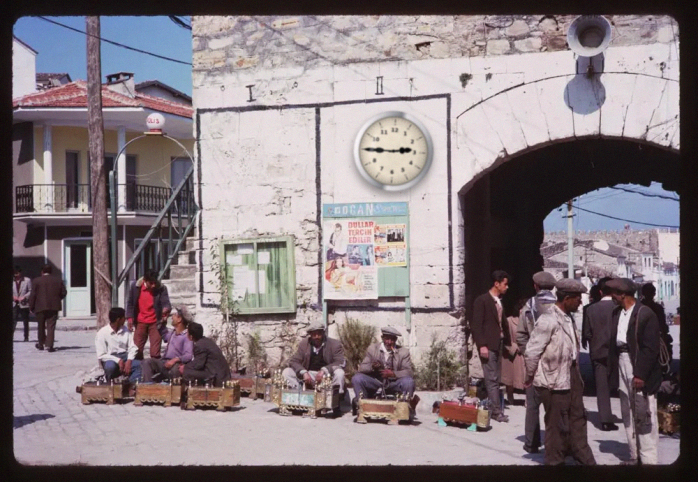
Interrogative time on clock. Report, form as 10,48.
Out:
2,45
